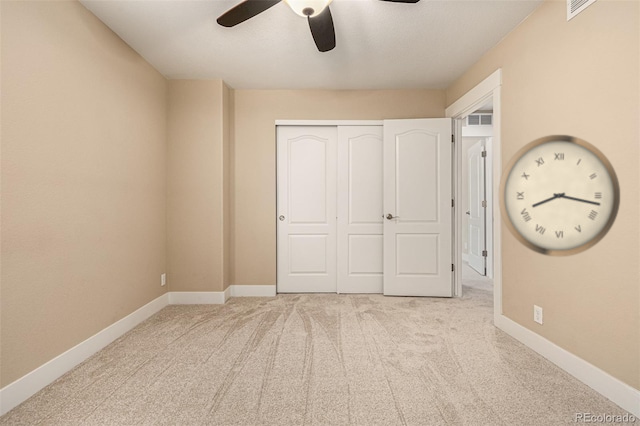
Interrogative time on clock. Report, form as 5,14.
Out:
8,17
